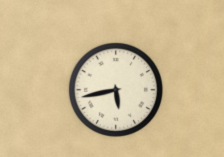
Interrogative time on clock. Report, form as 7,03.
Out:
5,43
